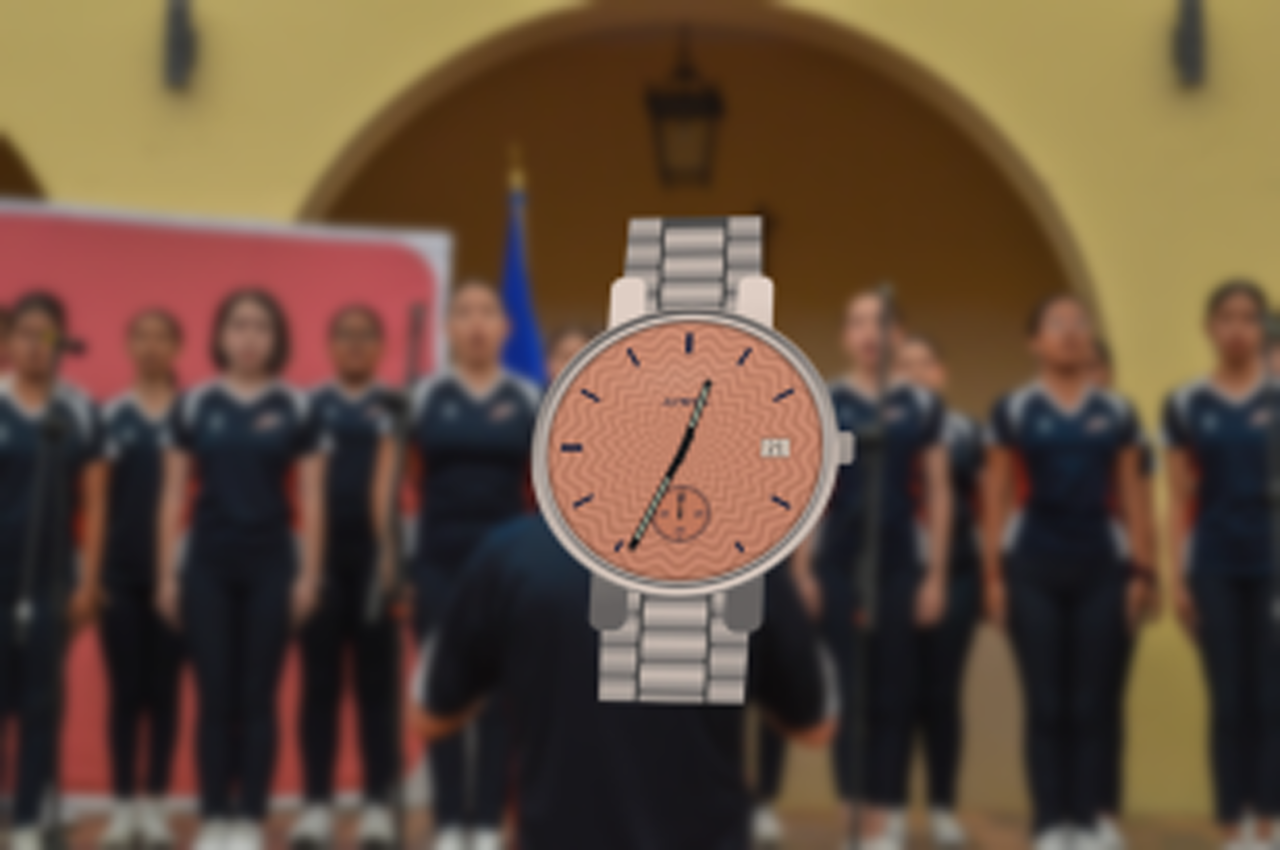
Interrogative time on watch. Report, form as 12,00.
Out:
12,34
